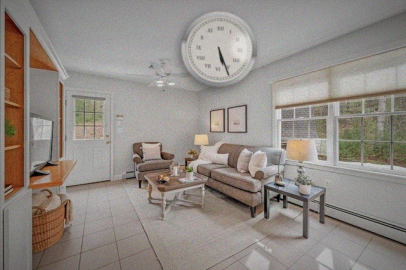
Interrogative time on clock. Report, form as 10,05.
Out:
5,26
